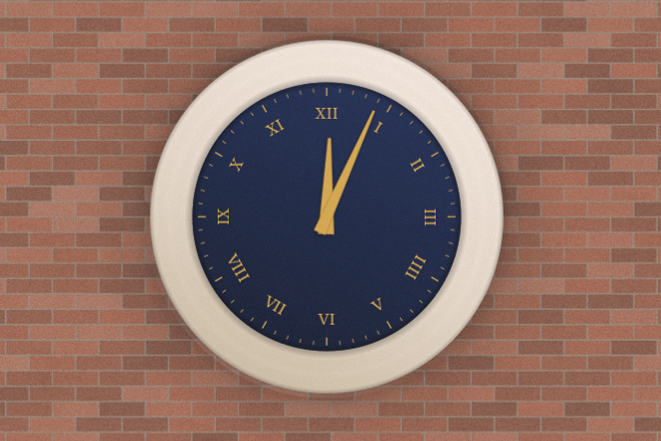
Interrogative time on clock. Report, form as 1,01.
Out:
12,04
